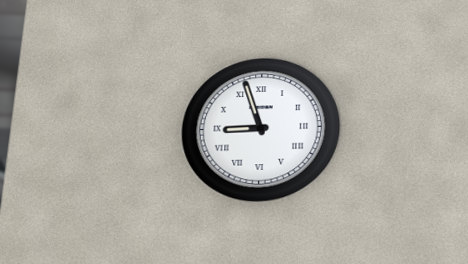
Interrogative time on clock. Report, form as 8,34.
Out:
8,57
